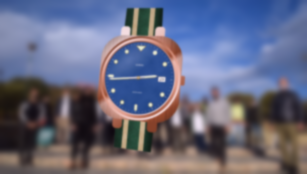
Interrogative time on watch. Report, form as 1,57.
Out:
2,44
